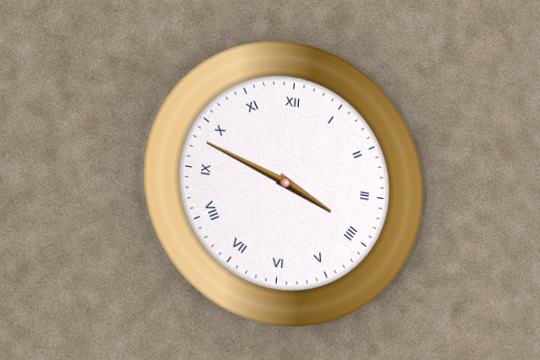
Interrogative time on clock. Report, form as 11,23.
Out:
3,48
